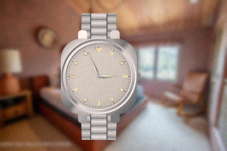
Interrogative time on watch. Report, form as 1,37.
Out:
2,56
